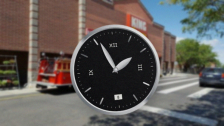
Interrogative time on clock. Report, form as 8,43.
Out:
1,56
